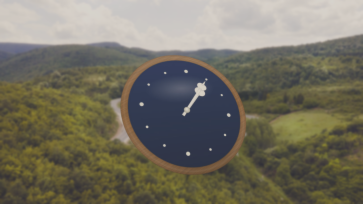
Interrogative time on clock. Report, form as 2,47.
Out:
1,05
